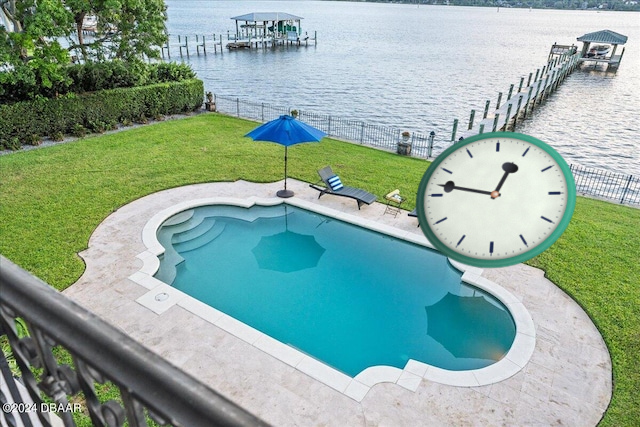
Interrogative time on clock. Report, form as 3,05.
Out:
12,47
